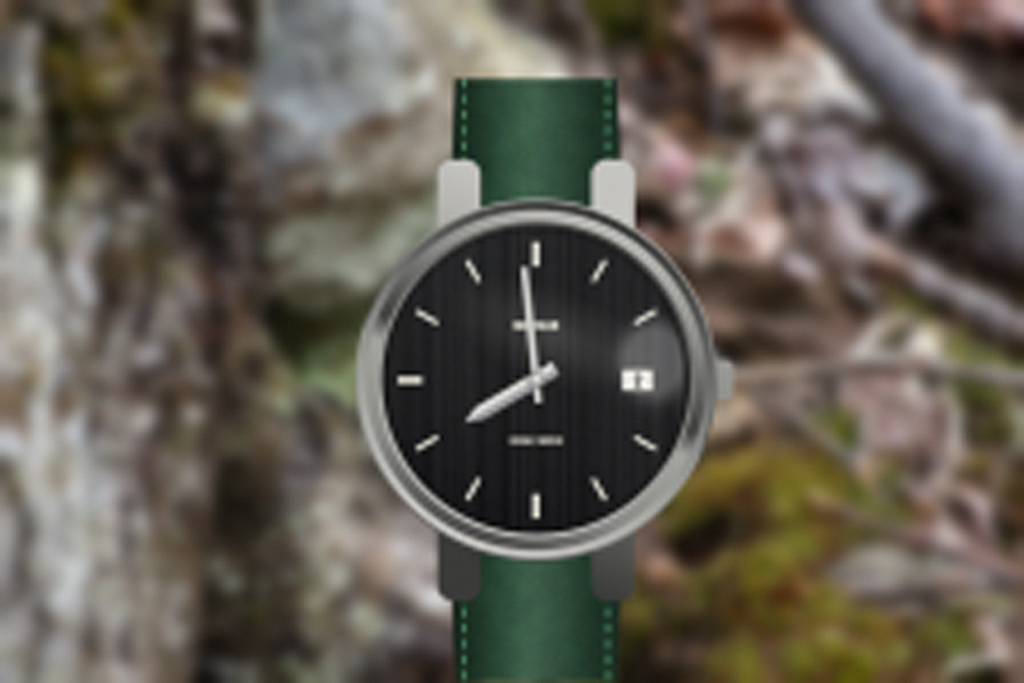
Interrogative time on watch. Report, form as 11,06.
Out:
7,59
